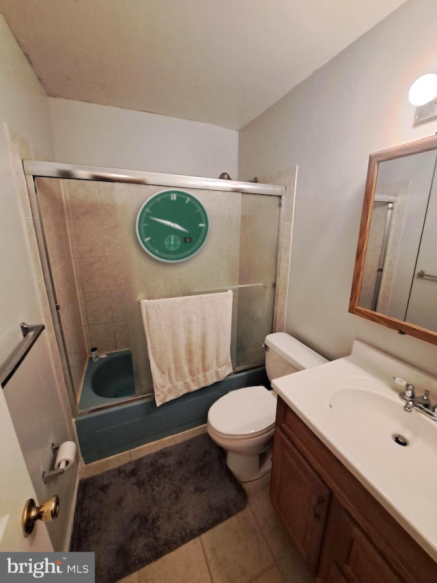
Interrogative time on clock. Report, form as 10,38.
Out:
3,48
